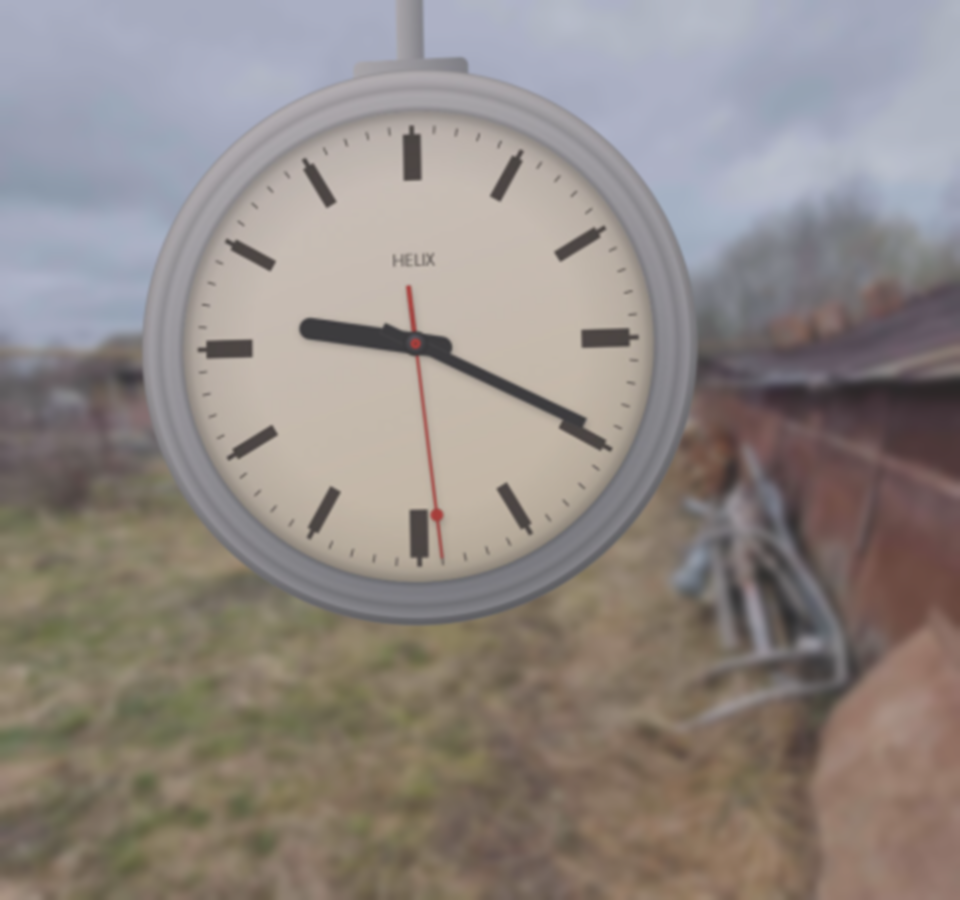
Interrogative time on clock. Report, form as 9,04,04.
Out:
9,19,29
